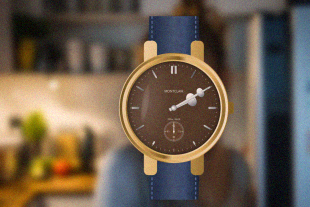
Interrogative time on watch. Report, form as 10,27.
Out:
2,10
